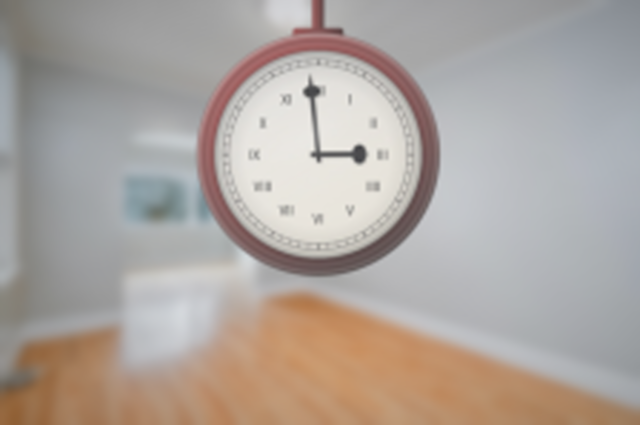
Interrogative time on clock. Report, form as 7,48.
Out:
2,59
